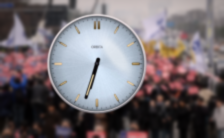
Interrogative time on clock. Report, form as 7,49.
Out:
6,33
